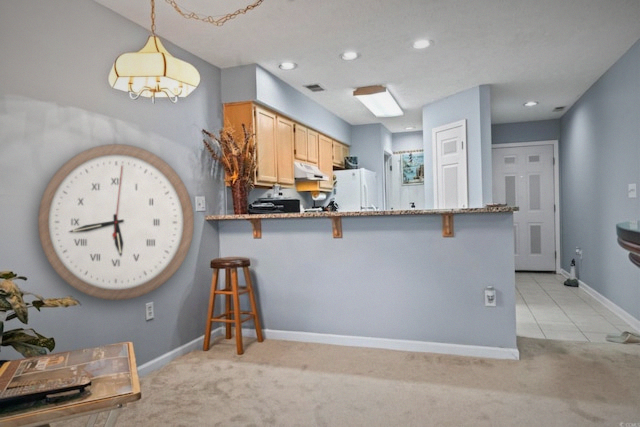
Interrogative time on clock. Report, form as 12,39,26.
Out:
5,43,01
